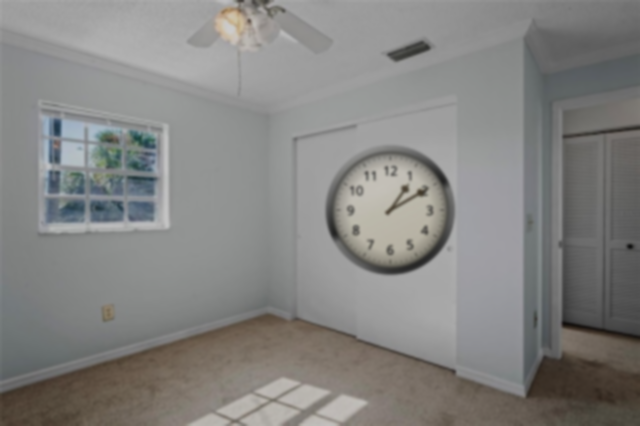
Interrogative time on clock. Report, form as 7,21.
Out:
1,10
